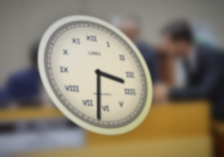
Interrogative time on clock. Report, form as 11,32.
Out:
3,32
